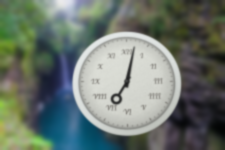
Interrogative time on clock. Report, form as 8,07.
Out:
7,02
